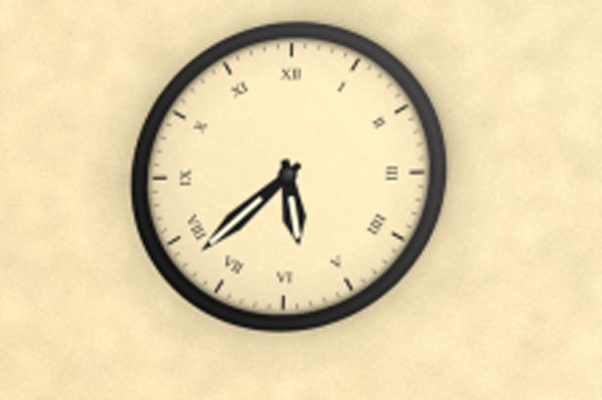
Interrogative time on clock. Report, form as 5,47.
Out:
5,38
